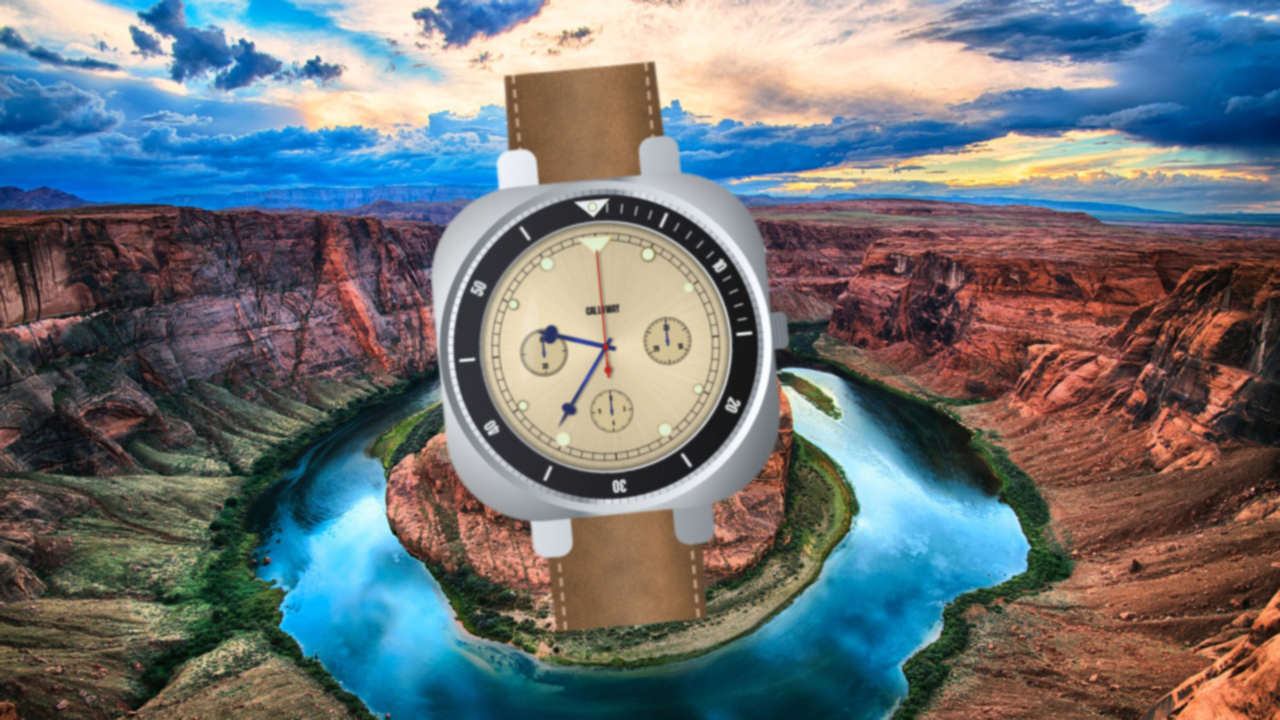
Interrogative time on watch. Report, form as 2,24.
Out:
9,36
